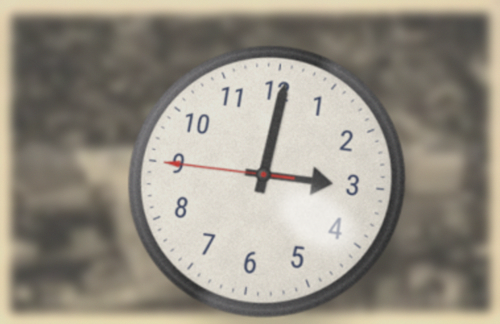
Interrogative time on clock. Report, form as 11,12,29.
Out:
3,00,45
